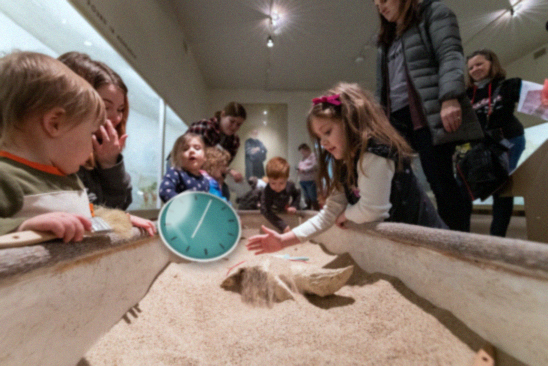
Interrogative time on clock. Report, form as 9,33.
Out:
7,05
